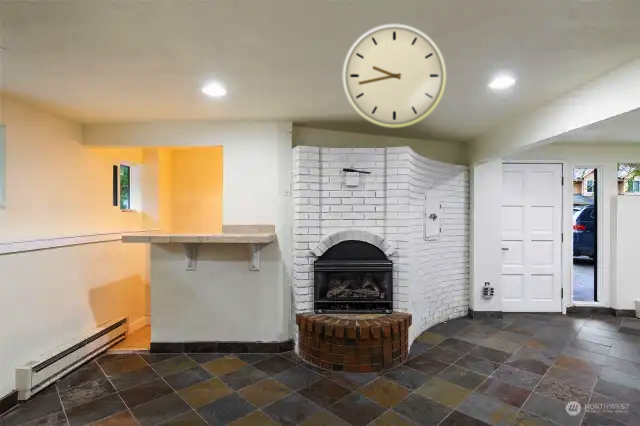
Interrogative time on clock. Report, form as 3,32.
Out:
9,43
